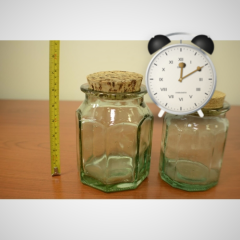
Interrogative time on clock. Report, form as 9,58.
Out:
12,10
